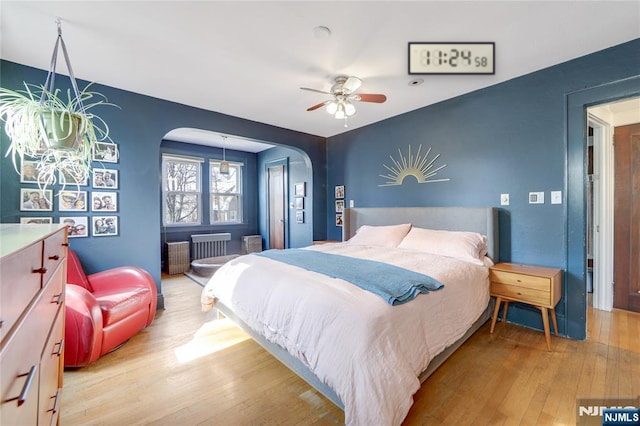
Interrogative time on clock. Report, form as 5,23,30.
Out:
11,24,58
